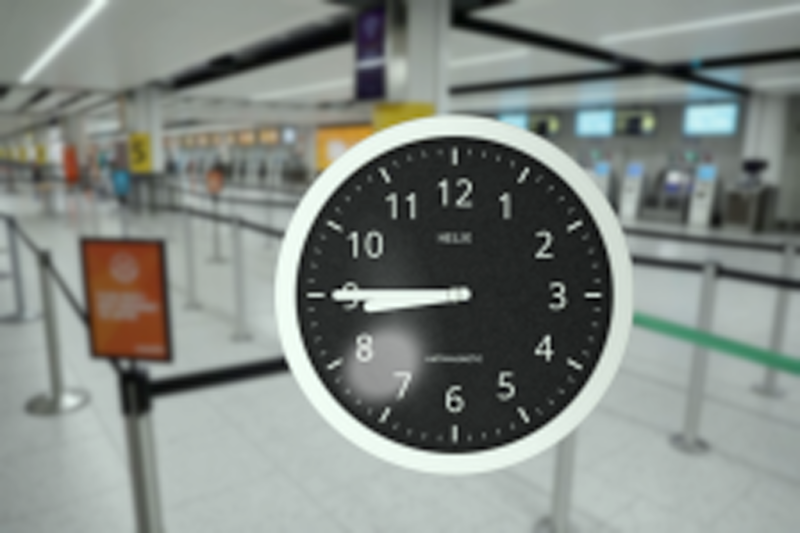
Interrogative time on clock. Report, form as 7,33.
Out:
8,45
